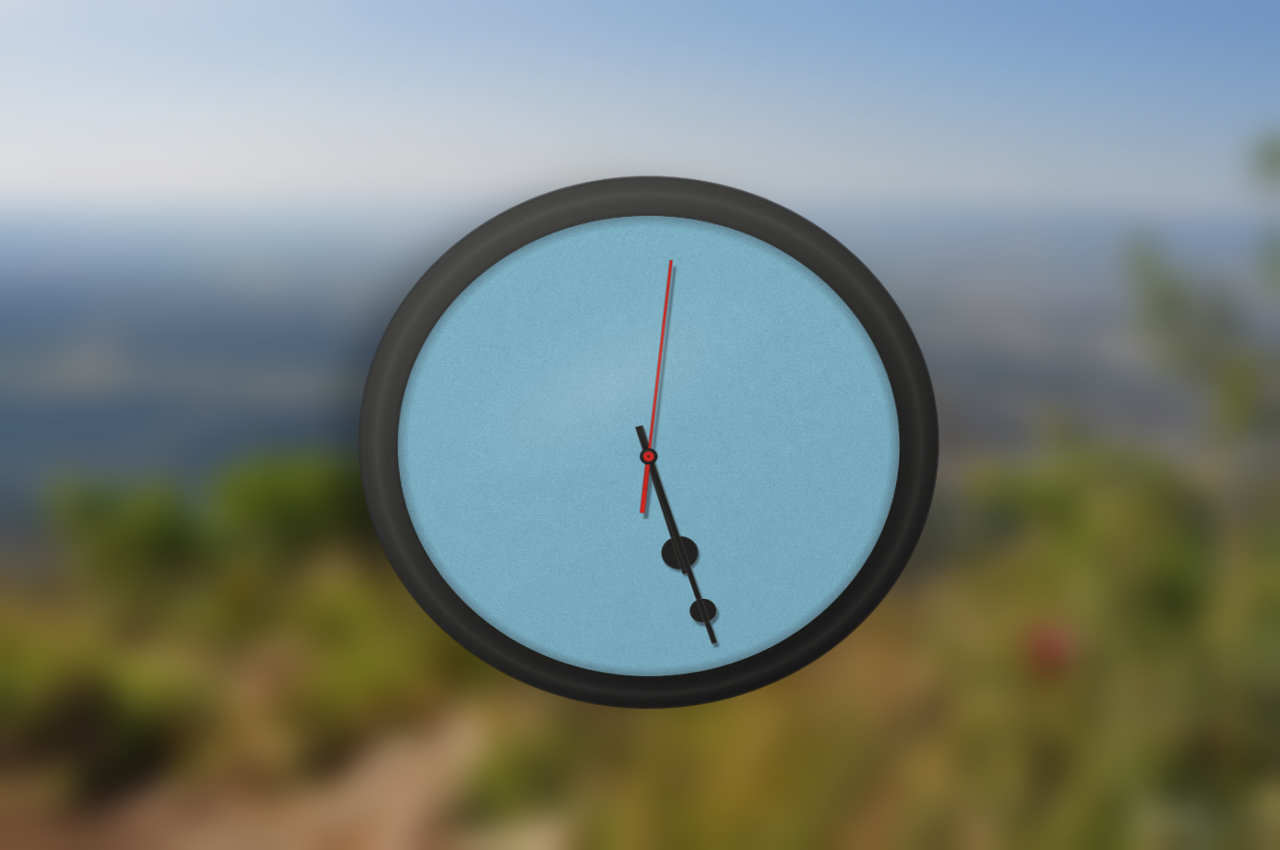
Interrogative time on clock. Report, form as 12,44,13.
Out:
5,27,01
